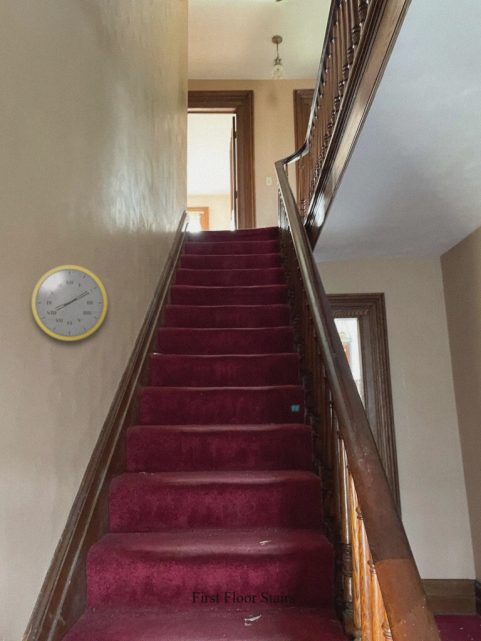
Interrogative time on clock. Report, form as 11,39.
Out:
8,10
